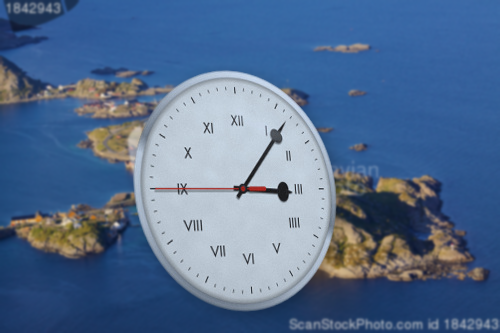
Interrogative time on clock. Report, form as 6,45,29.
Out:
3,06,45
